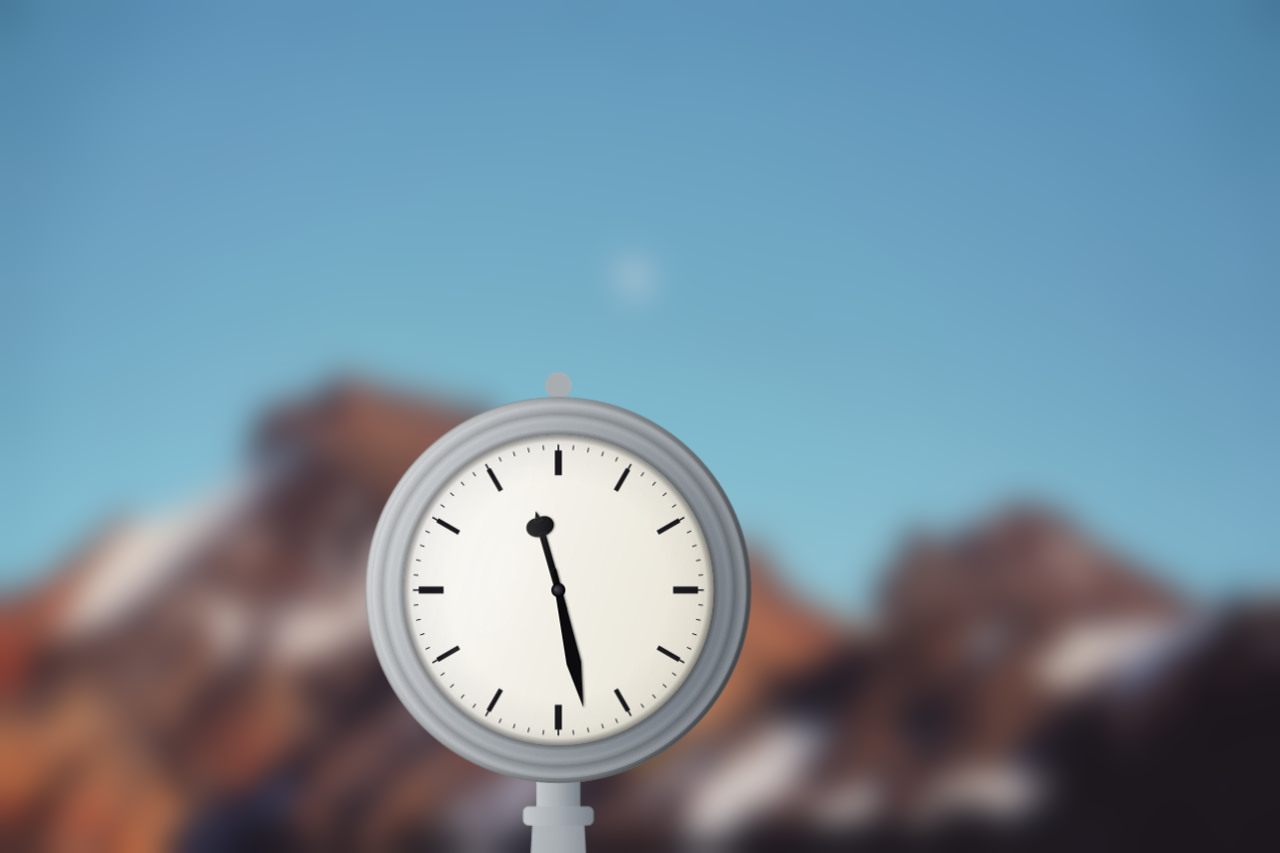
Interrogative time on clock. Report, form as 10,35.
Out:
11,28
